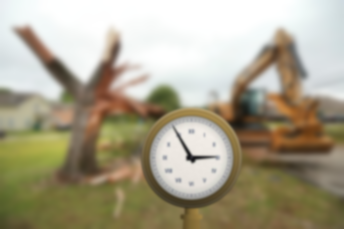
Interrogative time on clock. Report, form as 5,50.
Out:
2,55
